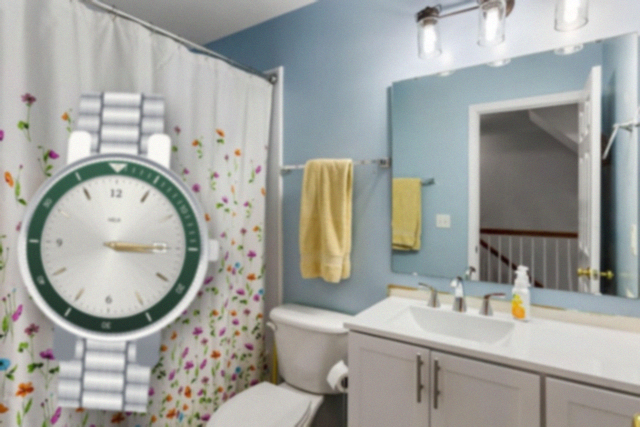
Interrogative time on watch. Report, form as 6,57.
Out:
3,15
